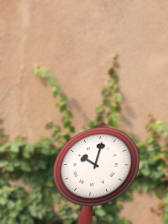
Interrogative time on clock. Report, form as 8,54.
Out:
10,01
